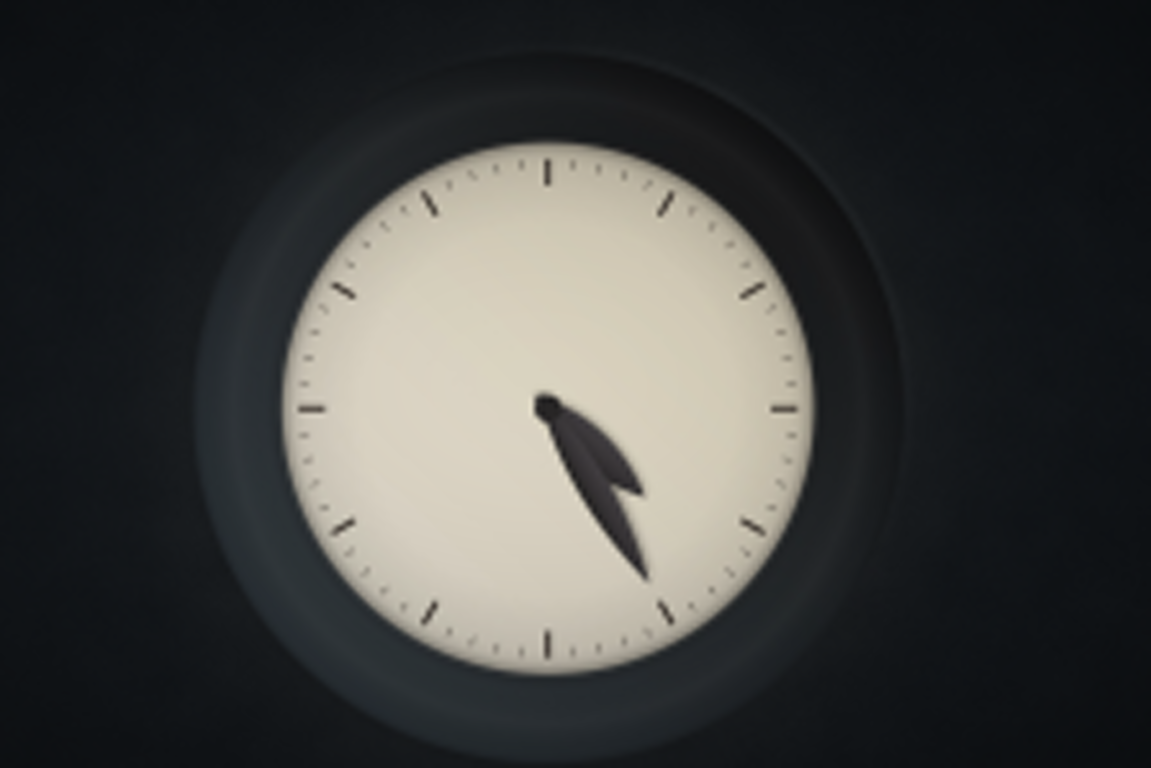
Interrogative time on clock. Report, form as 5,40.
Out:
4,25
